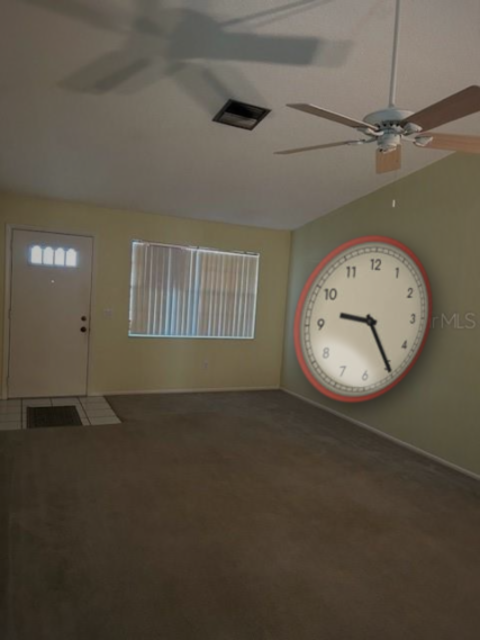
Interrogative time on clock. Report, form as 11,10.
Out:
9,25
